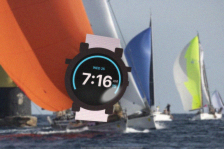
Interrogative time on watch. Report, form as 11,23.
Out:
7,16
